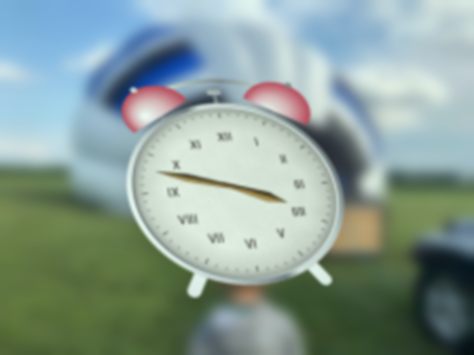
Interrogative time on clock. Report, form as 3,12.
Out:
3,48
